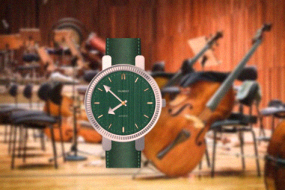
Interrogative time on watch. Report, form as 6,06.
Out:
7,52
